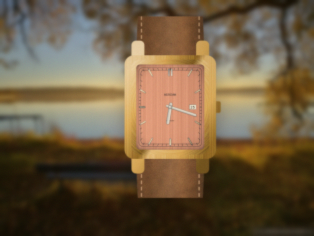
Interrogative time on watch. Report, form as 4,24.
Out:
6,18
